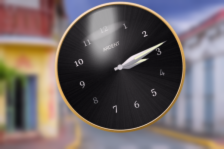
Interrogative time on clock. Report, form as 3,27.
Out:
3,14
